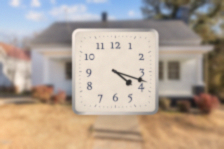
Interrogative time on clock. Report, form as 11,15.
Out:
4,18
